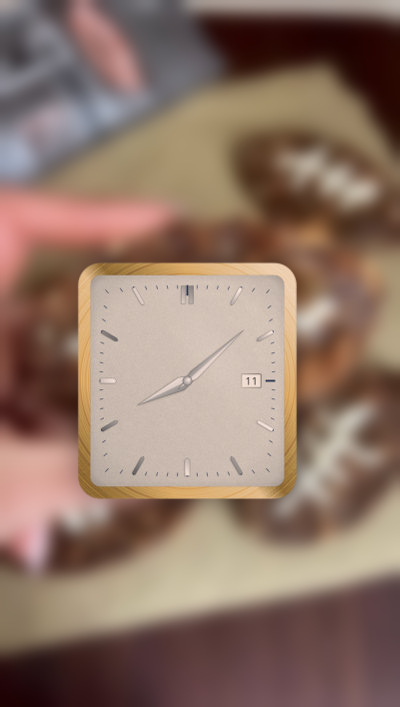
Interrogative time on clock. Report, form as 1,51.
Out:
8,08
